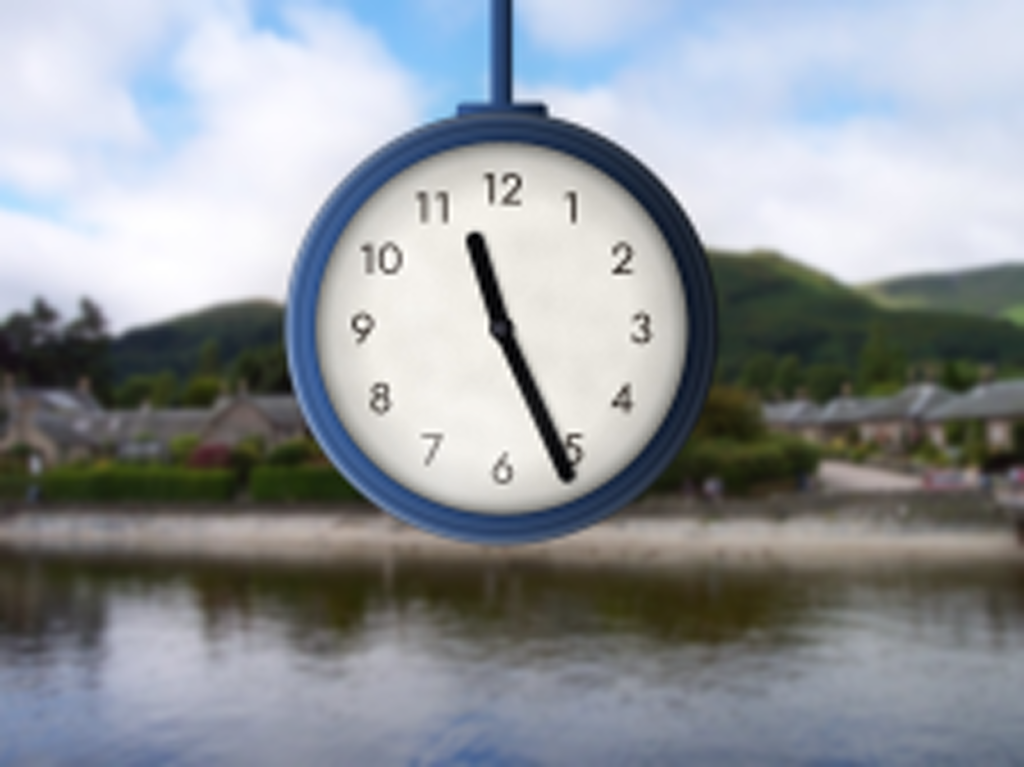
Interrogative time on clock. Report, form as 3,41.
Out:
11,26
